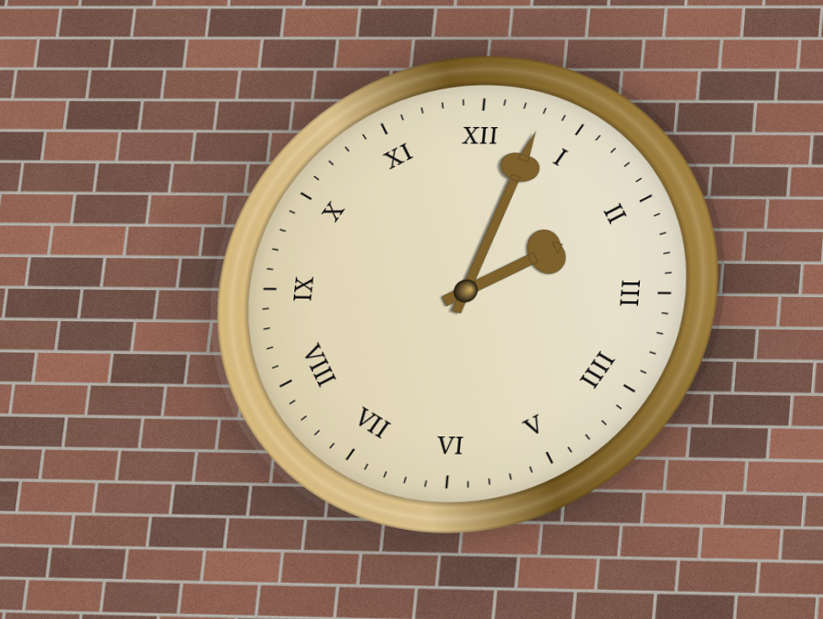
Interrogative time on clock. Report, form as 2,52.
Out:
2,03
